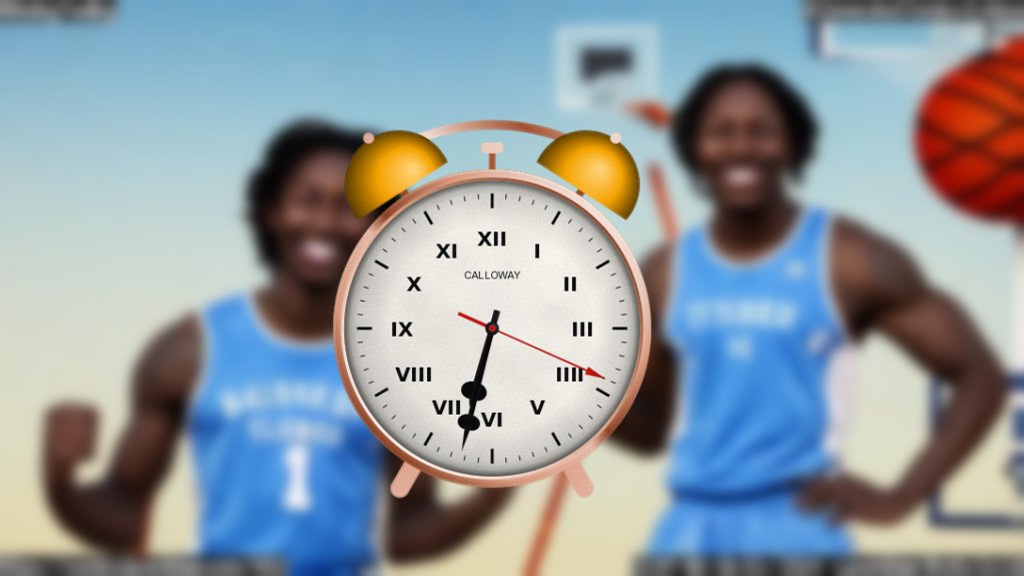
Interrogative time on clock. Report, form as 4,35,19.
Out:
6,32,19
